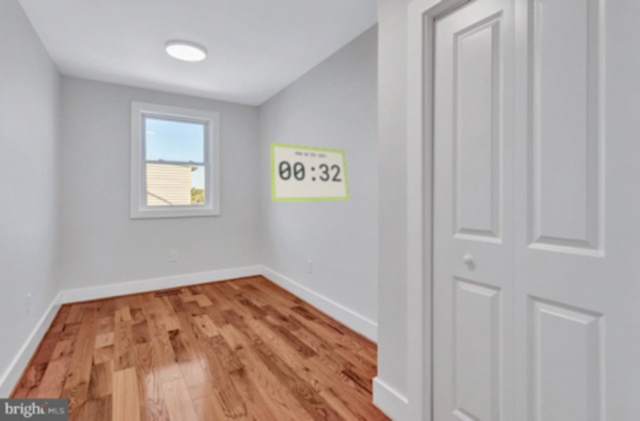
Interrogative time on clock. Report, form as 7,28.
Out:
0,32
